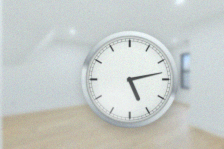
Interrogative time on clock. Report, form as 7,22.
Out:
5,13
